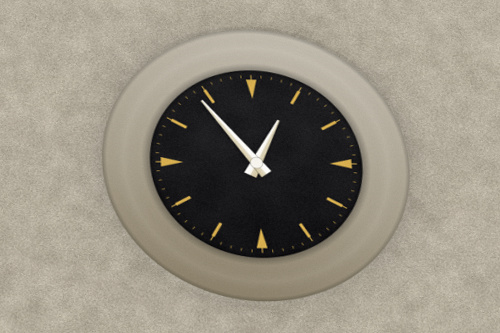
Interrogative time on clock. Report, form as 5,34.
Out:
12,54
